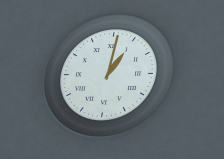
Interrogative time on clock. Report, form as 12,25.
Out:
1,01
